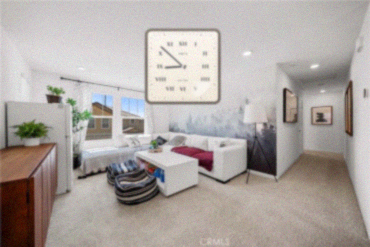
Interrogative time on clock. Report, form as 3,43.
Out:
8,52
